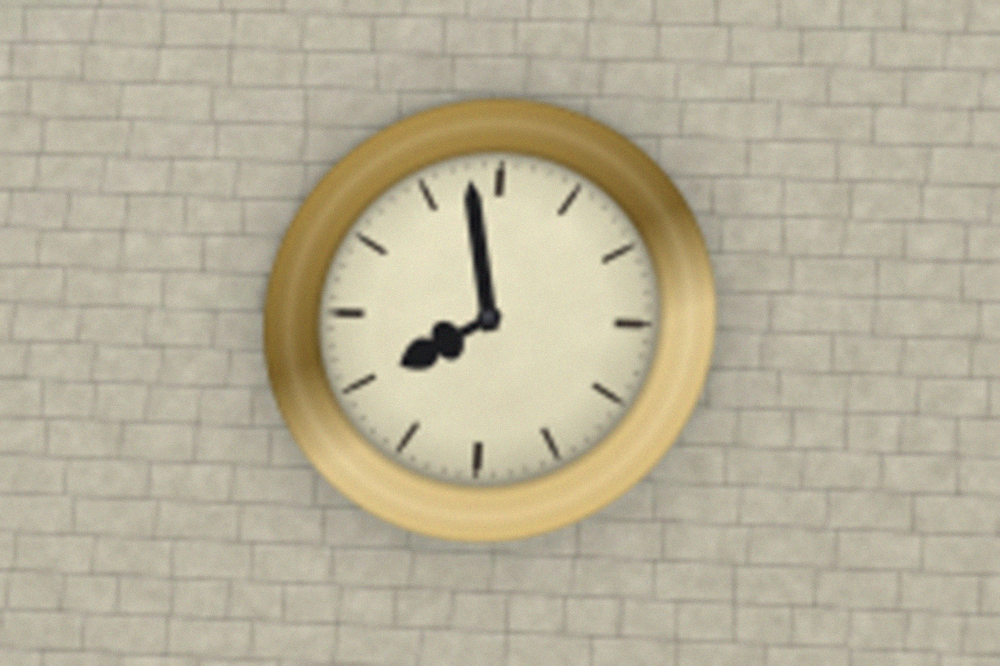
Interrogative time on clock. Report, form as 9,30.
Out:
7,58
